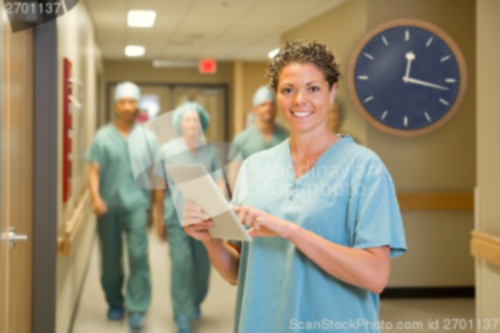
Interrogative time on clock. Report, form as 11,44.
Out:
12,17
